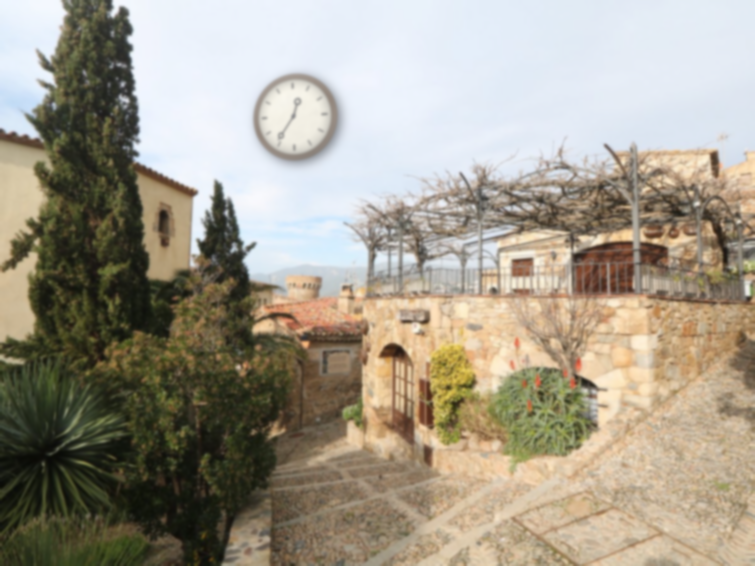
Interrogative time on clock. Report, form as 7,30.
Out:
12,36
